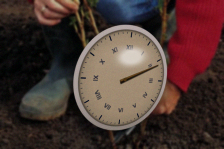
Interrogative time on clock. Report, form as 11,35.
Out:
2,11
